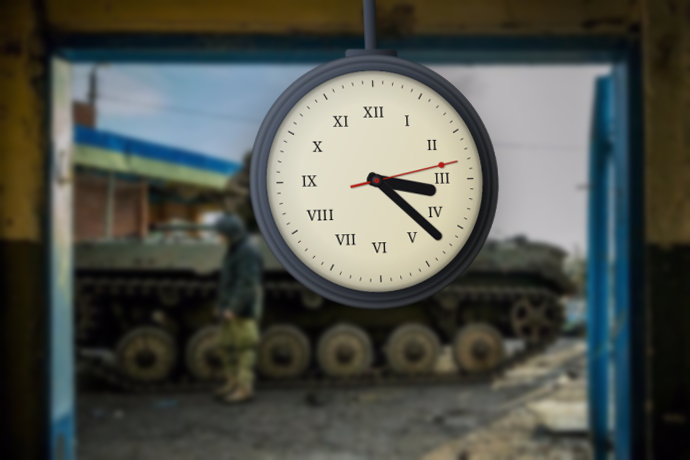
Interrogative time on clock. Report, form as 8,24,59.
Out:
3,22,13
